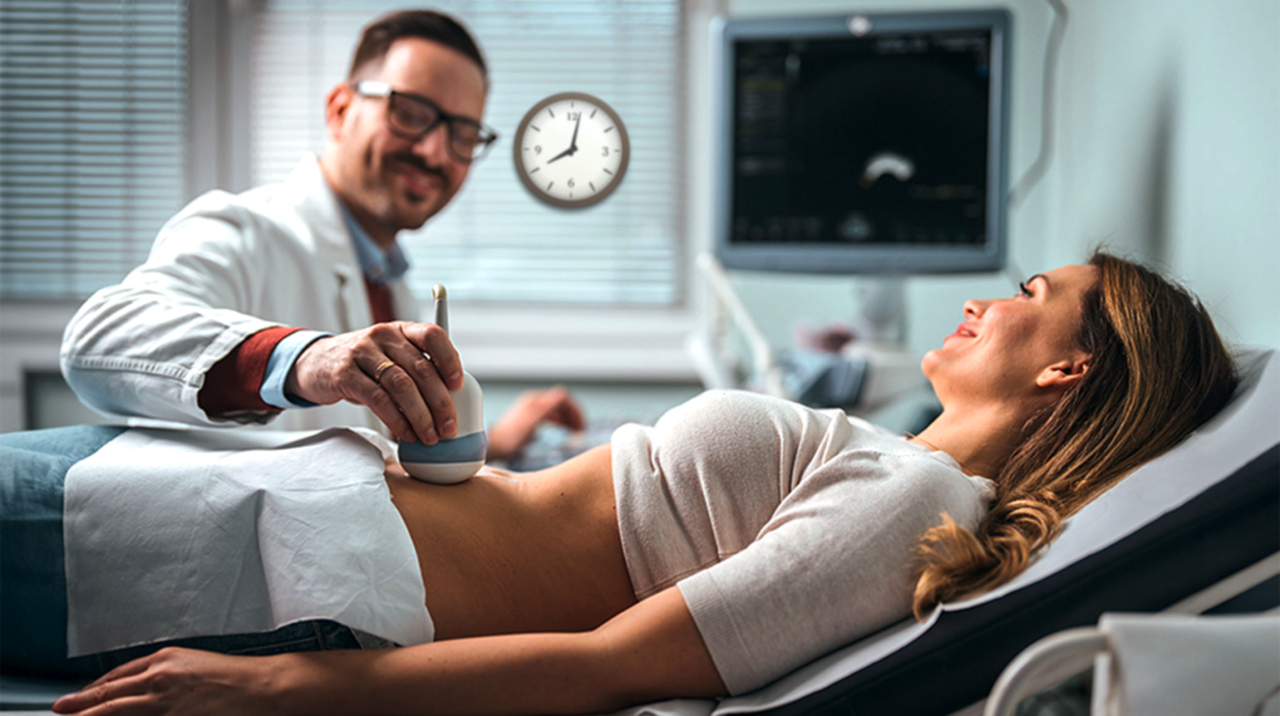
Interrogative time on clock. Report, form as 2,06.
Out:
8,02
